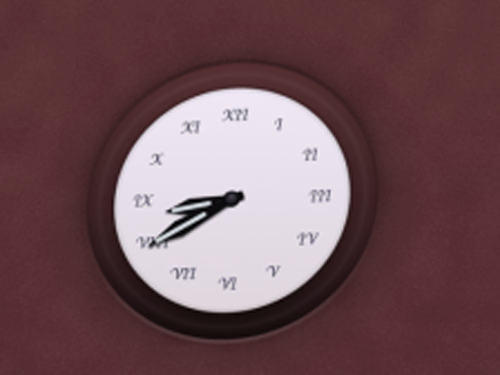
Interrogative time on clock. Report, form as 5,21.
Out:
8,40
